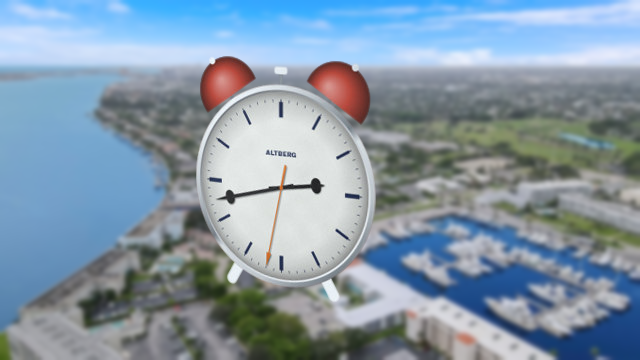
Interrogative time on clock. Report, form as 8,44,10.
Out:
2,42,32
